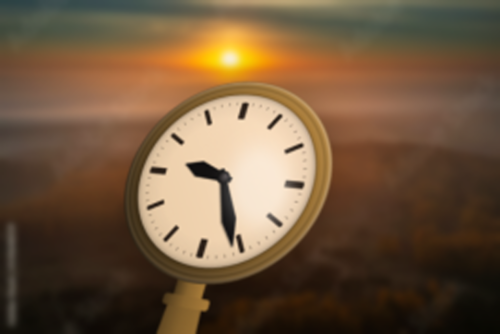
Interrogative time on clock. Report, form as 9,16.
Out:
9,26
